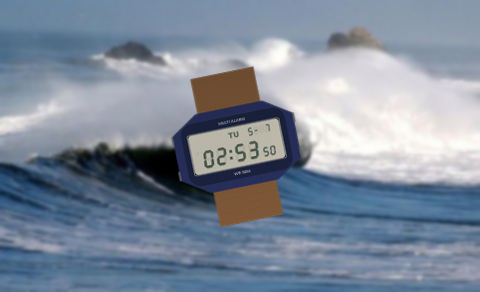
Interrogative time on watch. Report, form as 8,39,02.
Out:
2,53,50
